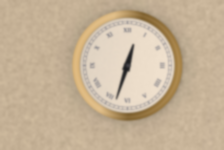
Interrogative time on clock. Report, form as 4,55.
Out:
12,33
